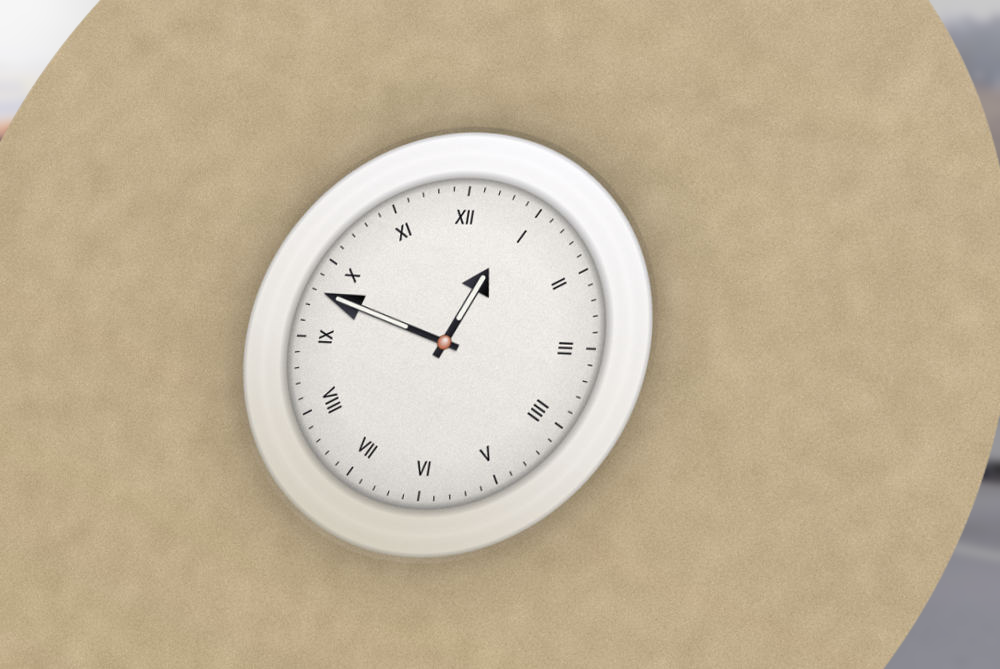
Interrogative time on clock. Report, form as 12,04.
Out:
12,48
